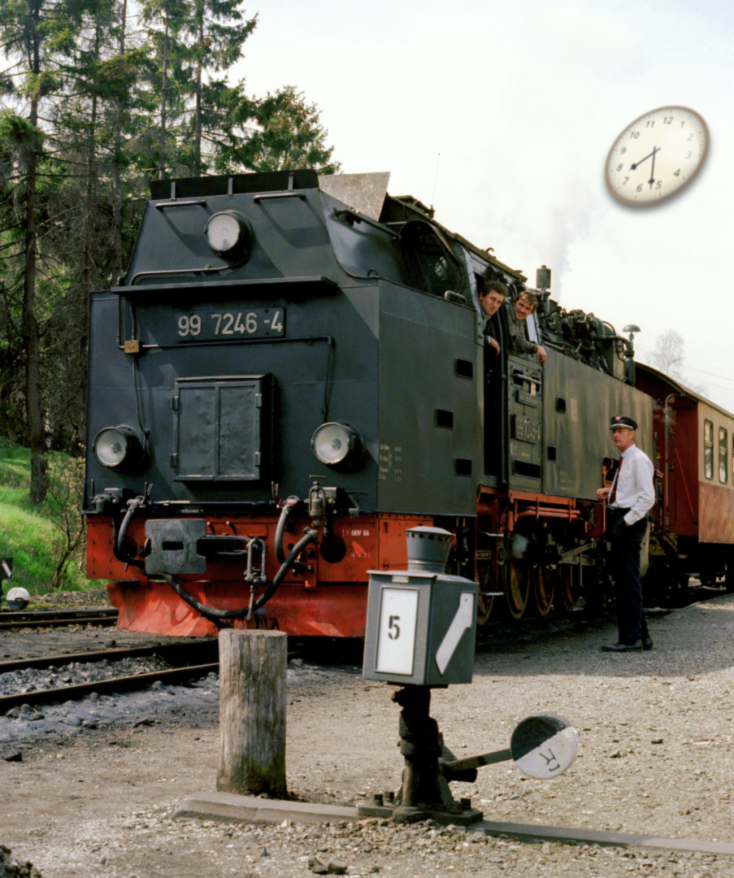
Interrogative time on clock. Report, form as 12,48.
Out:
7,27
